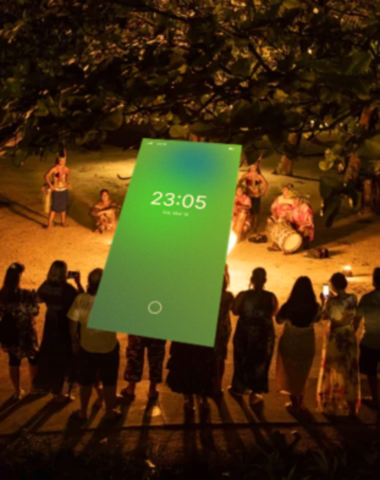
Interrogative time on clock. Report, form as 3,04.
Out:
23,05
